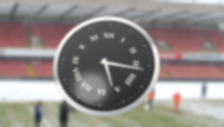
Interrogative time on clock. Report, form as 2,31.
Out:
5,16
